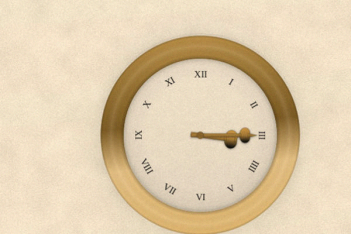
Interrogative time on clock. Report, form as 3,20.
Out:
3,15
